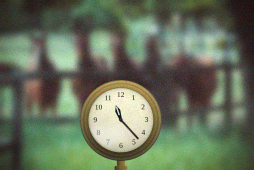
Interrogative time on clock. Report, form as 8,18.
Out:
11,23
